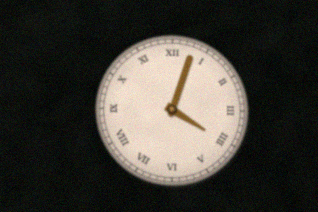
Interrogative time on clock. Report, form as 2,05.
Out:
4,03
